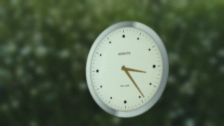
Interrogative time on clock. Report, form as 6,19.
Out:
3,24
